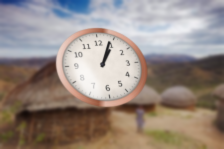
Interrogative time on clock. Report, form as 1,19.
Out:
1,04
